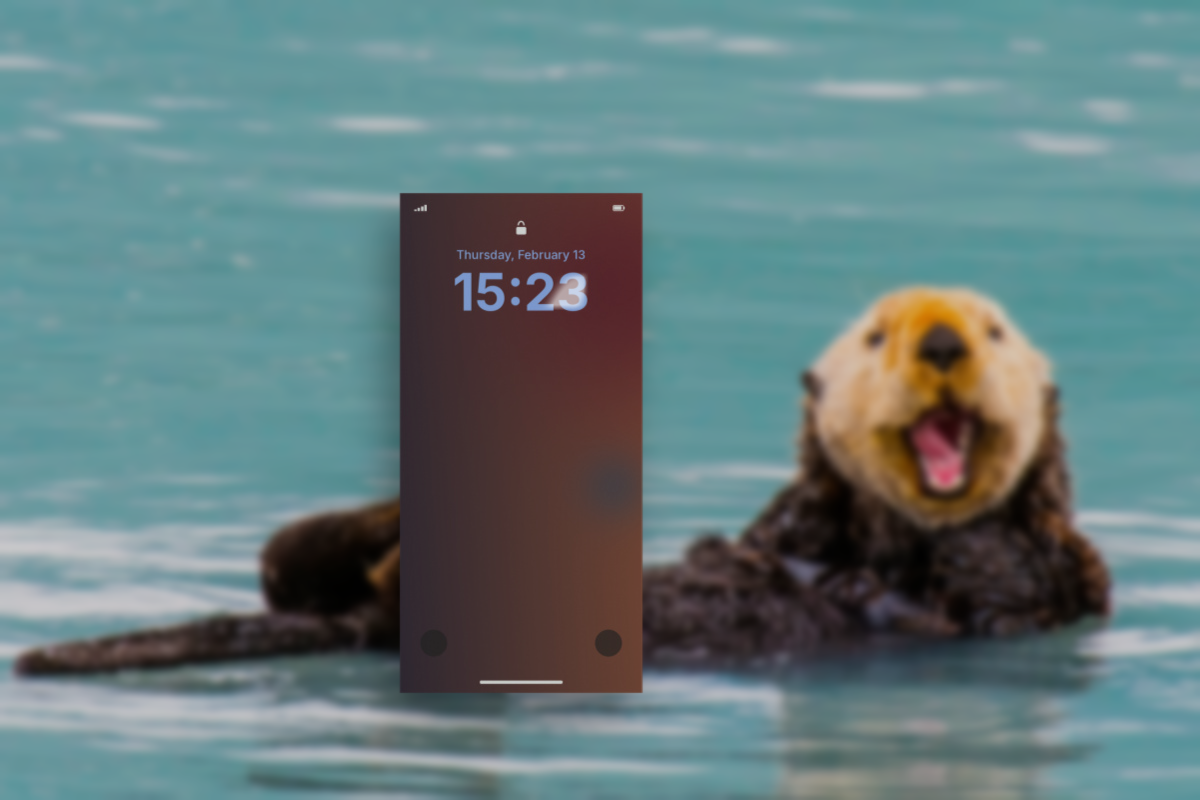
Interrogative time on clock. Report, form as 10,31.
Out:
15,23
